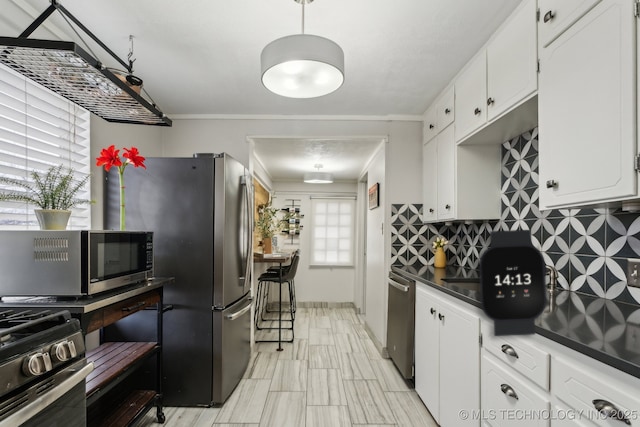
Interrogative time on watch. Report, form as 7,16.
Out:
14,13
